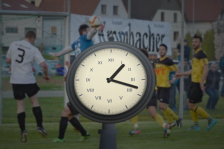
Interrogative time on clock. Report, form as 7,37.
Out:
1,18
